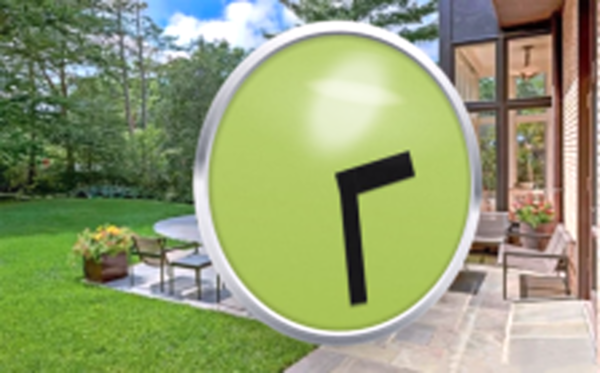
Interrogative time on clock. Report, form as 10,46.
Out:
2,29
